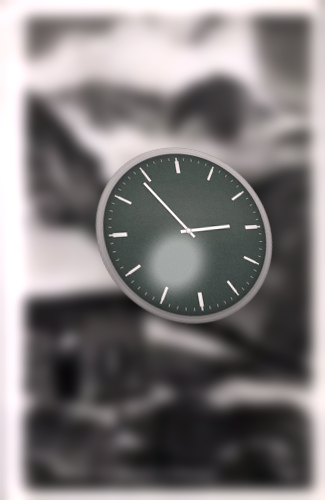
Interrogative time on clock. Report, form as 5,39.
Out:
2,54
